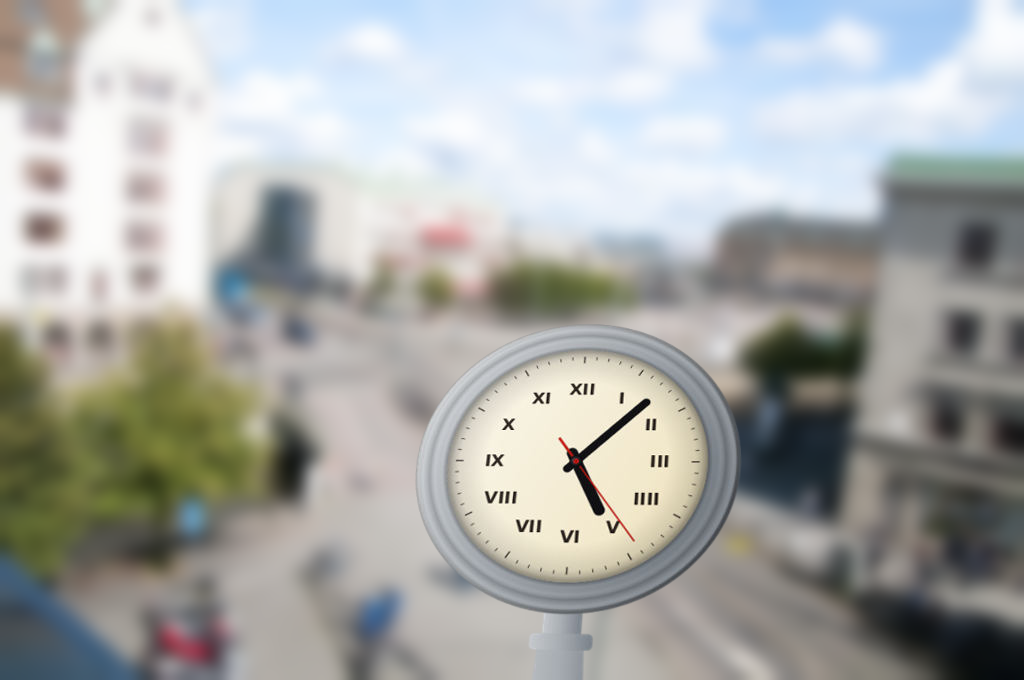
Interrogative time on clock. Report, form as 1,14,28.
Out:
5,07,24
